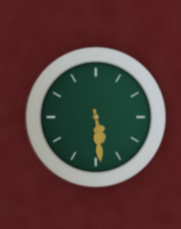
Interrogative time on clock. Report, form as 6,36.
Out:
5,29
